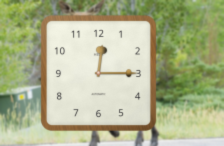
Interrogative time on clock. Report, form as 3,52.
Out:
12,15
